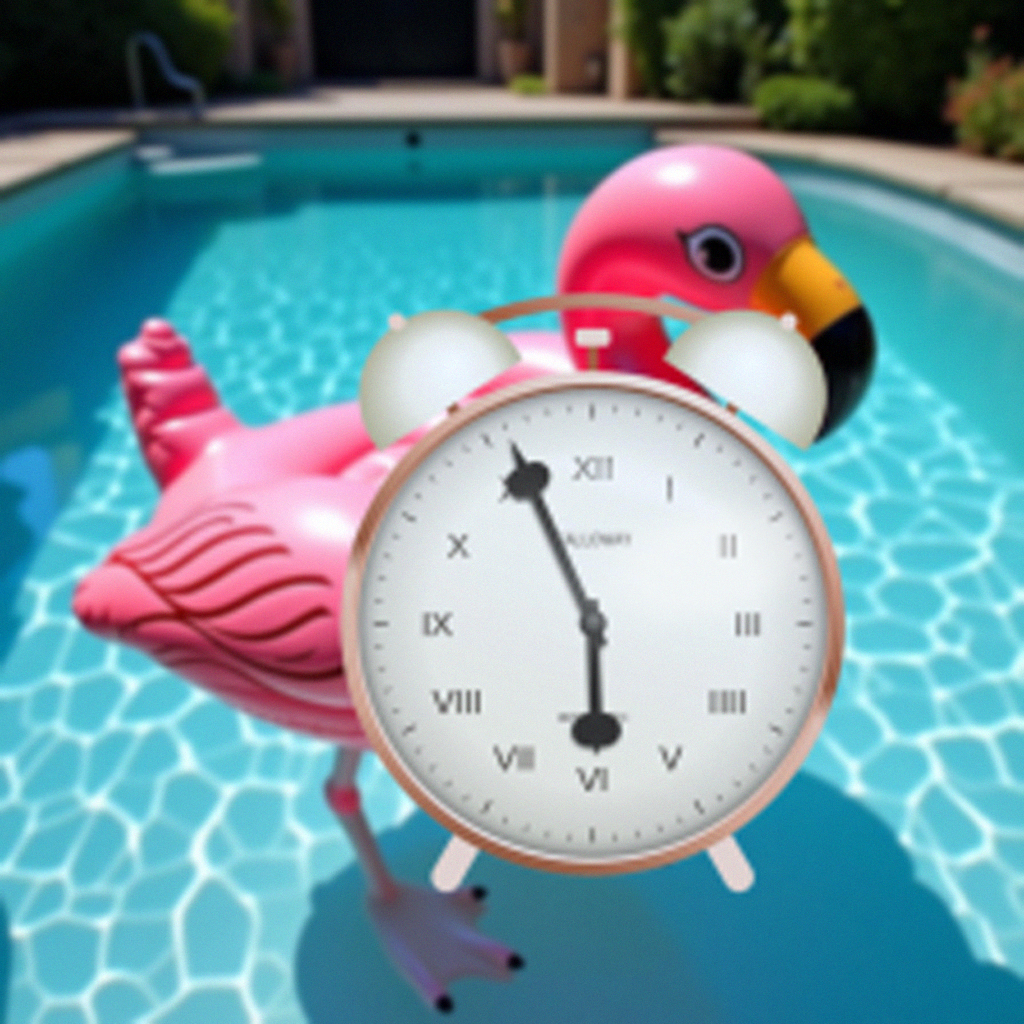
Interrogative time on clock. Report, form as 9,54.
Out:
5,56
